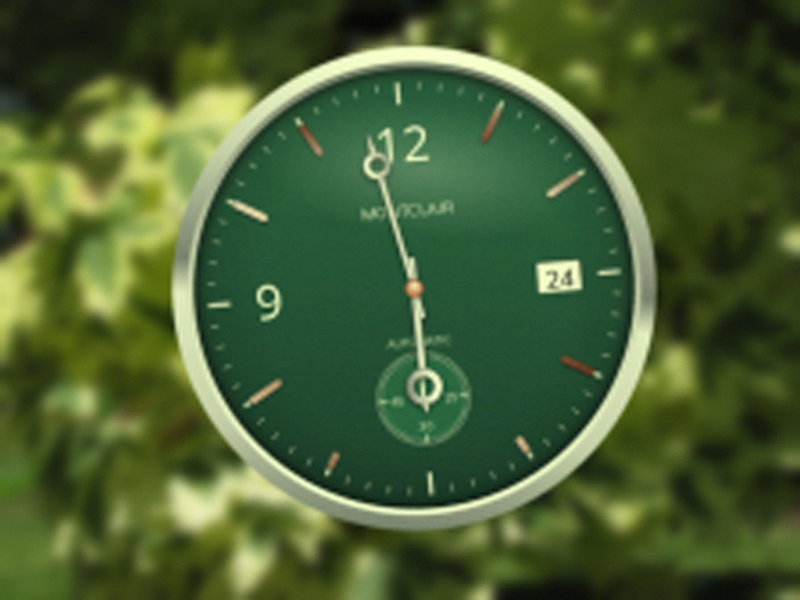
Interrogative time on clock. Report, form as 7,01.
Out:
5,58
